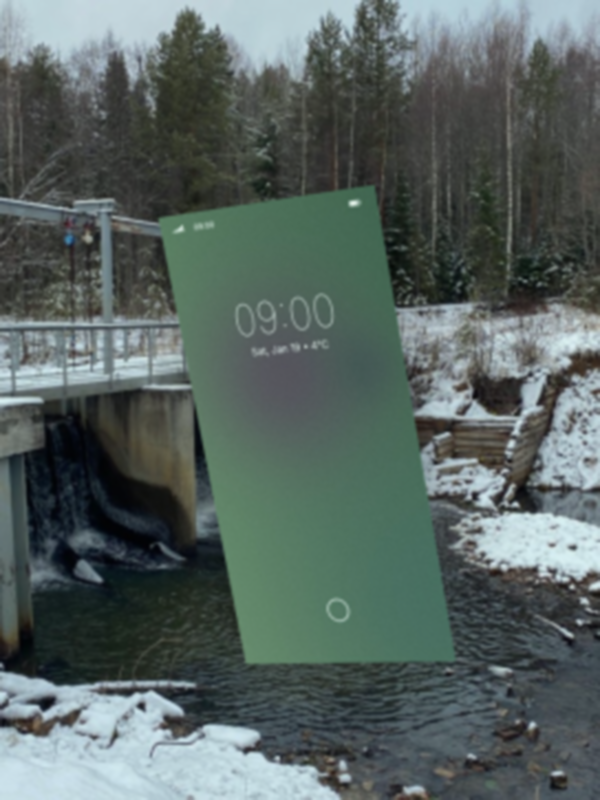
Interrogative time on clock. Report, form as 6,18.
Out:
9,00
